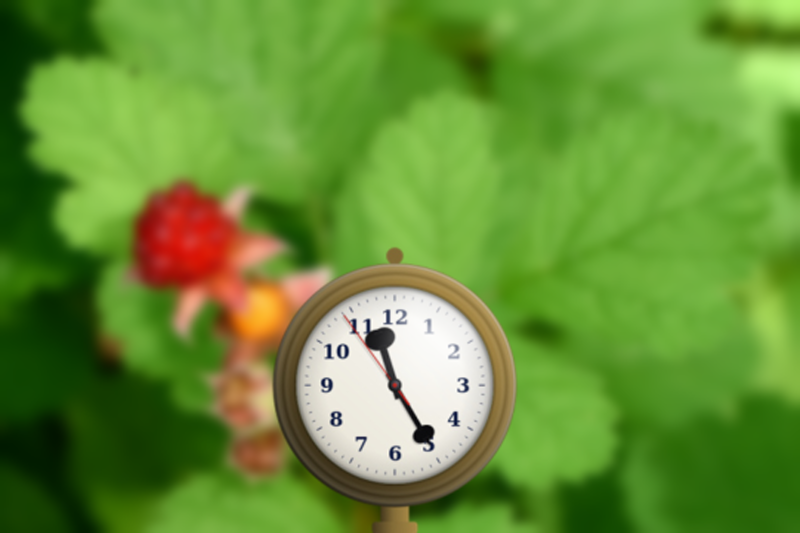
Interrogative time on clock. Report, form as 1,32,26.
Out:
11,24,54
